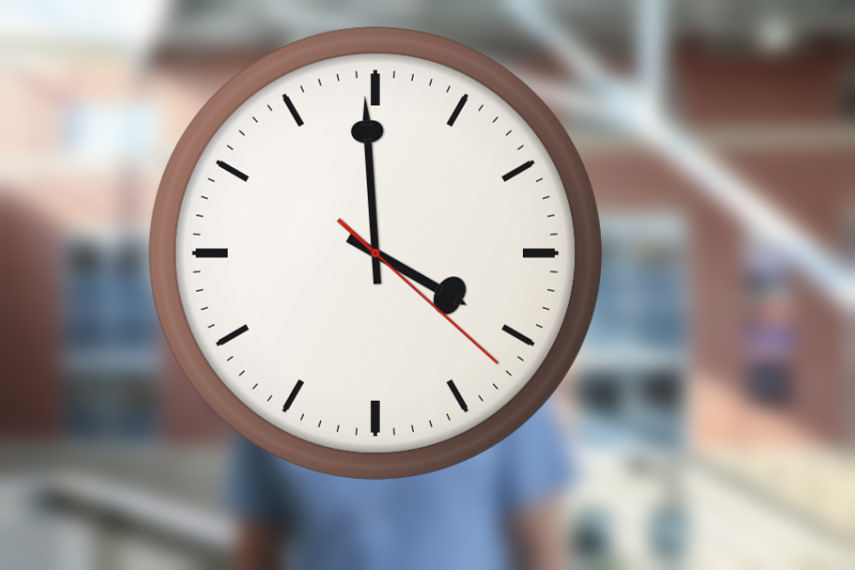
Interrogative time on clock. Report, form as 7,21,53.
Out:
3,59,22
